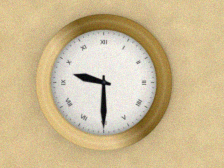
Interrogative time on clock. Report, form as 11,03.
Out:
9,30
